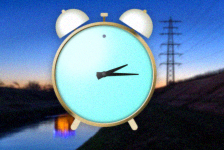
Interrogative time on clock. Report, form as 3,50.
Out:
2,15
